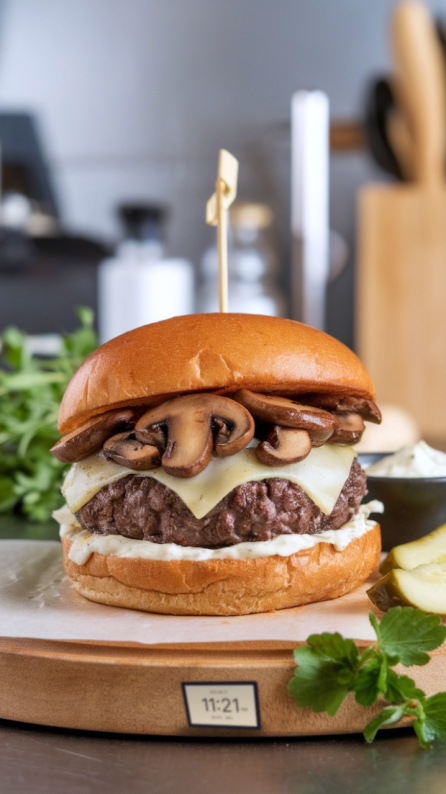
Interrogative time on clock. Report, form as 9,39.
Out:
11,21
